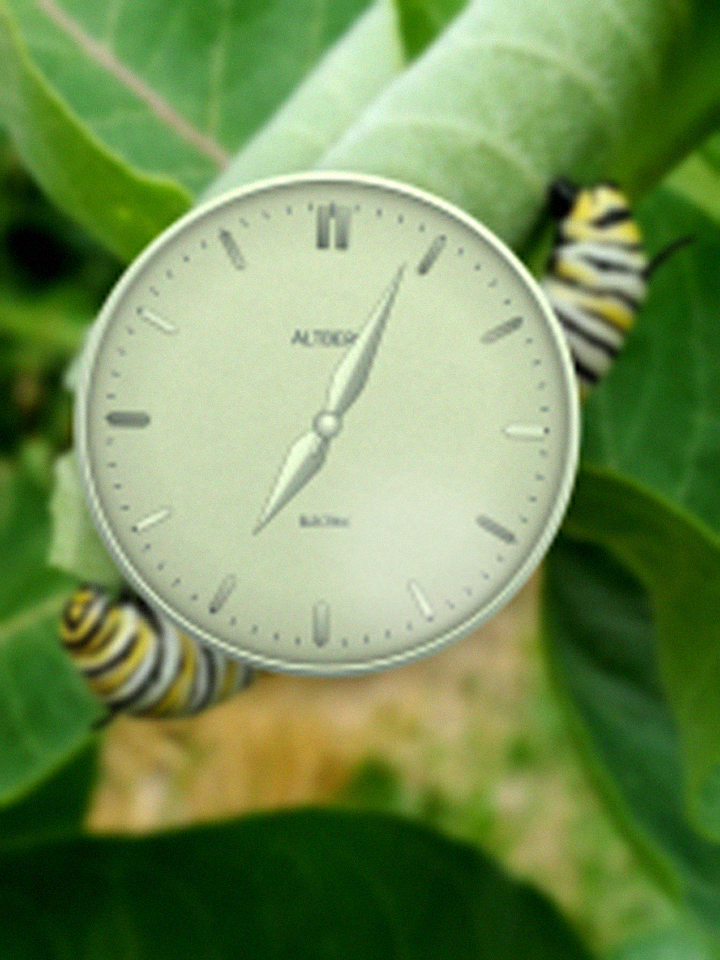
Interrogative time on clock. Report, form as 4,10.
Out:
7,04
